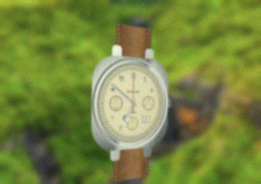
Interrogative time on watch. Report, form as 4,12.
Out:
6,51
